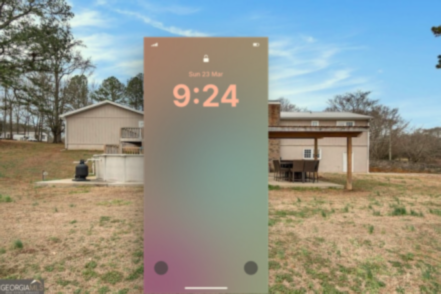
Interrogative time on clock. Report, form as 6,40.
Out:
9,24
